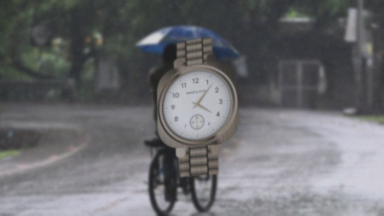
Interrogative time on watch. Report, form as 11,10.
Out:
4,07
